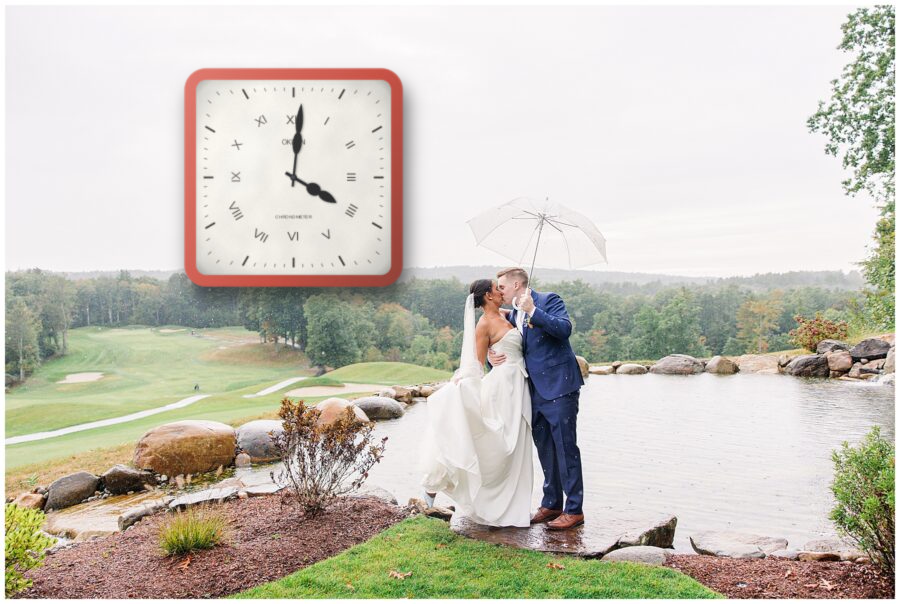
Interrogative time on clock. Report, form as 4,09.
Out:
4,01
